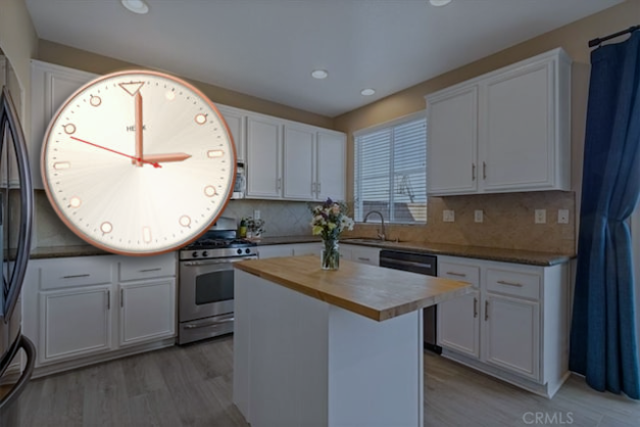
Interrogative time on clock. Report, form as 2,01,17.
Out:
3,00,49
